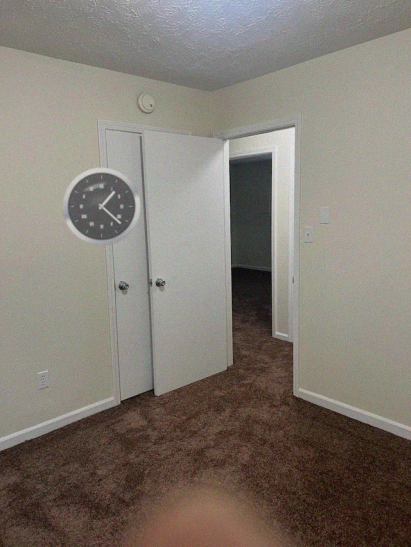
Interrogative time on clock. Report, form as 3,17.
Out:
1,22
